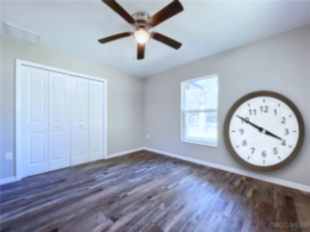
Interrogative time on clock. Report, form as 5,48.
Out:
3,50
